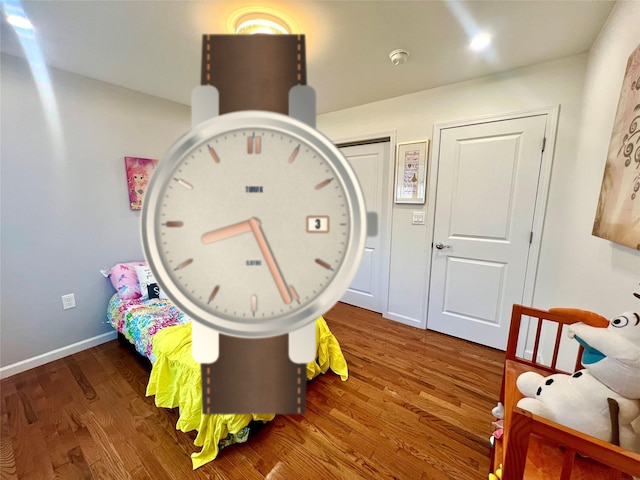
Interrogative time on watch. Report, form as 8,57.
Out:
8,26
